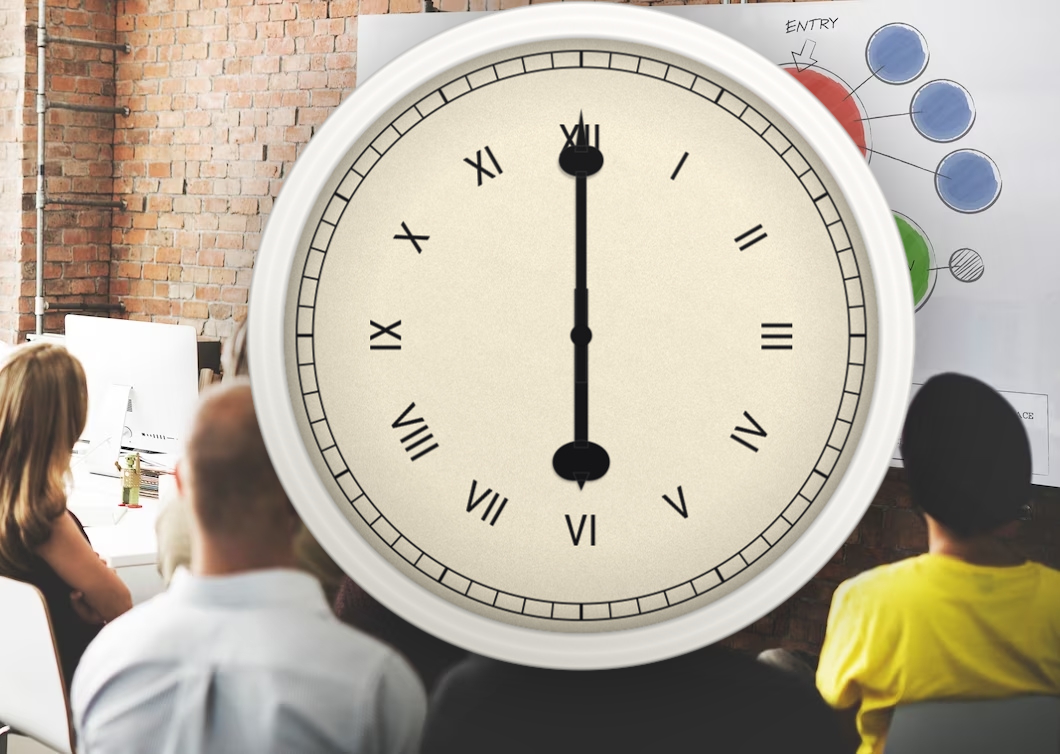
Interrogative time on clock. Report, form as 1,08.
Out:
6,00
